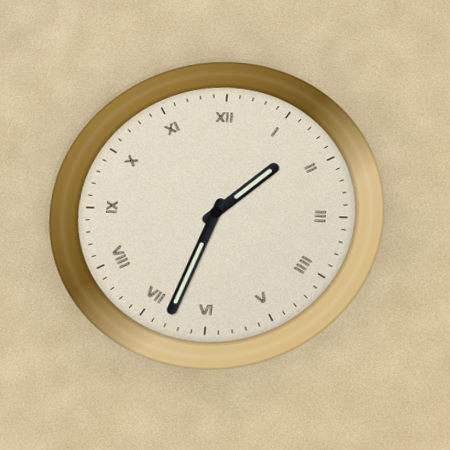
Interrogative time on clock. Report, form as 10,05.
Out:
1,33
